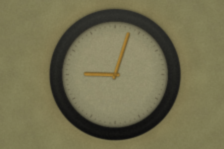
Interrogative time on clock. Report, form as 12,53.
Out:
9,03
